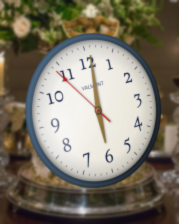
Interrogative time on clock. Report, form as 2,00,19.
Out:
6,00,54
